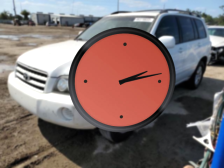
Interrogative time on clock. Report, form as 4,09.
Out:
2,13
